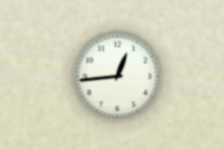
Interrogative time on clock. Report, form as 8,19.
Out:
12,44
